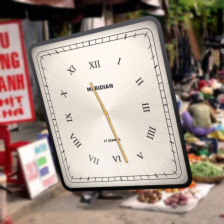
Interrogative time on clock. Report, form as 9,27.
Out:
11,28
